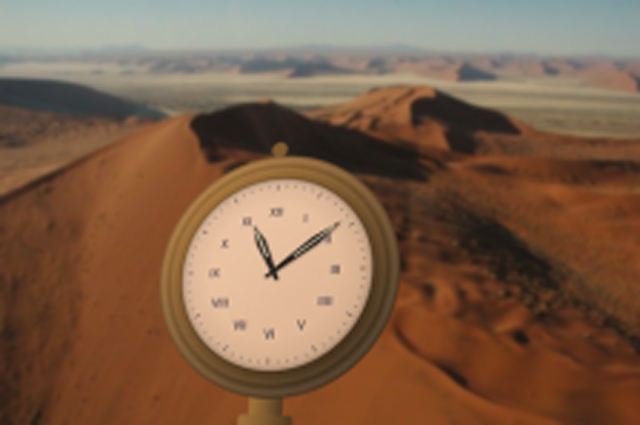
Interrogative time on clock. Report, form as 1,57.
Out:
11,09
